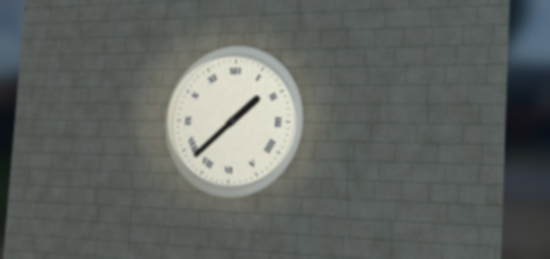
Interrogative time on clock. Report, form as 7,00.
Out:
1,38
